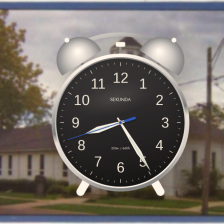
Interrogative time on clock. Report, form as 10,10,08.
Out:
8,24,42
